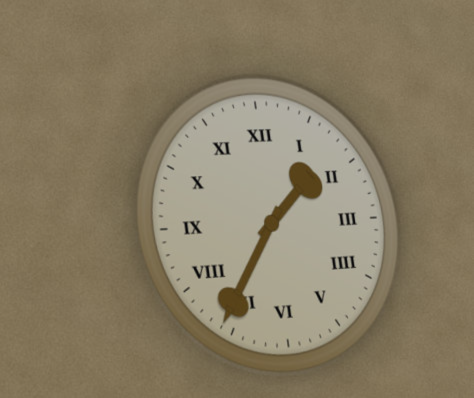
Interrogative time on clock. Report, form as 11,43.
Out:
1,36
